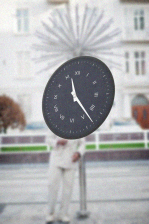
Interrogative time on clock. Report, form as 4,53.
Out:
11,23
